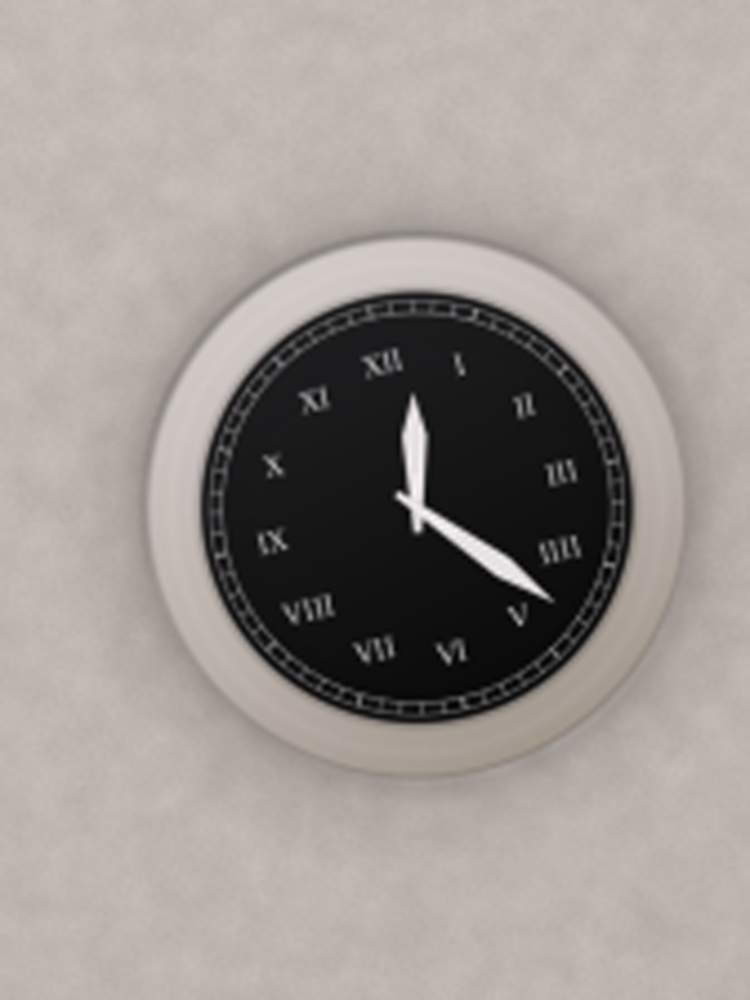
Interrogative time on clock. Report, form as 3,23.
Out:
12,23
